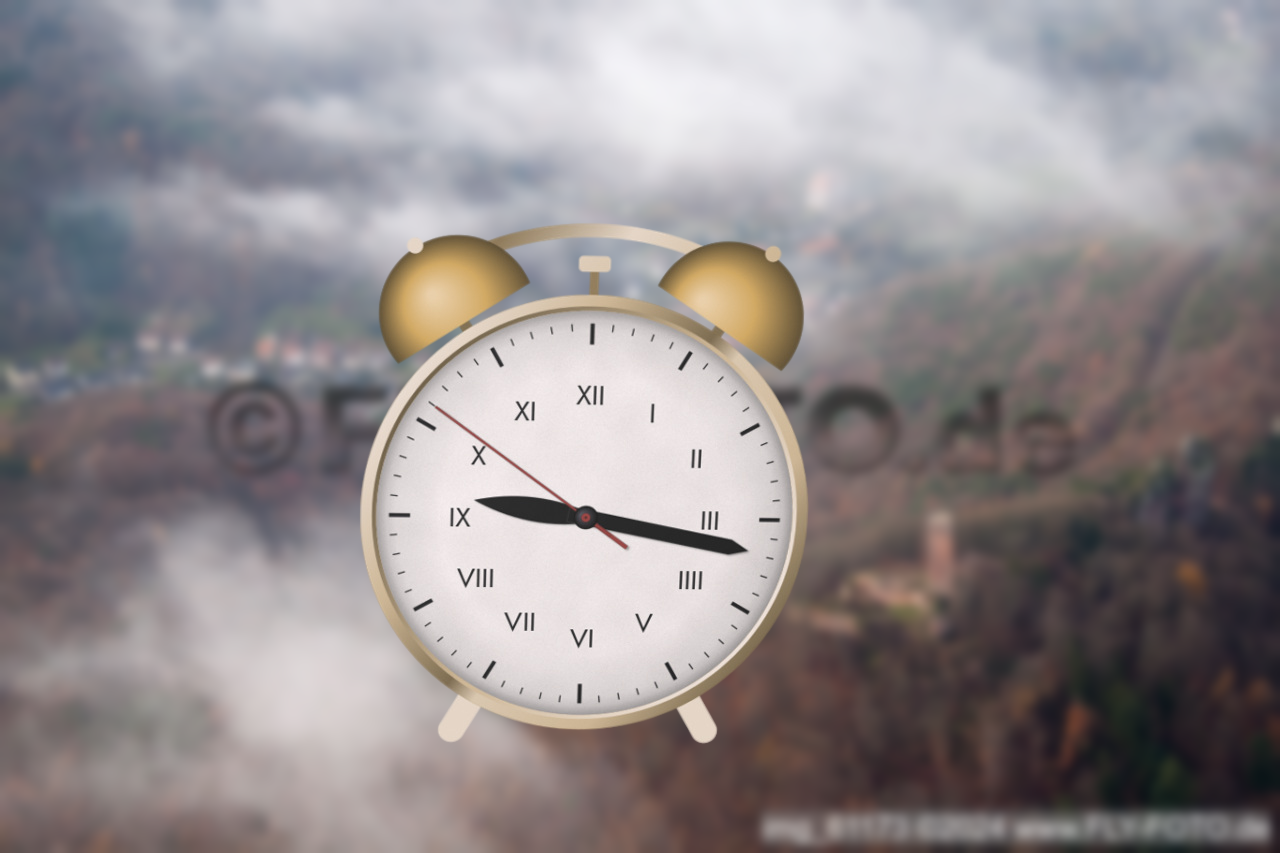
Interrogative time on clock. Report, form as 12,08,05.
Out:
9,16,51
